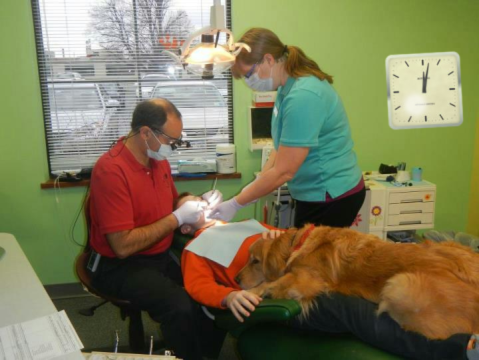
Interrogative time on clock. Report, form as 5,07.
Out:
12,02
